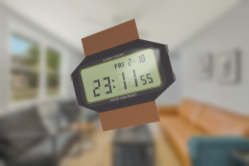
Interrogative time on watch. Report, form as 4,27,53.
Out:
23,11,55
